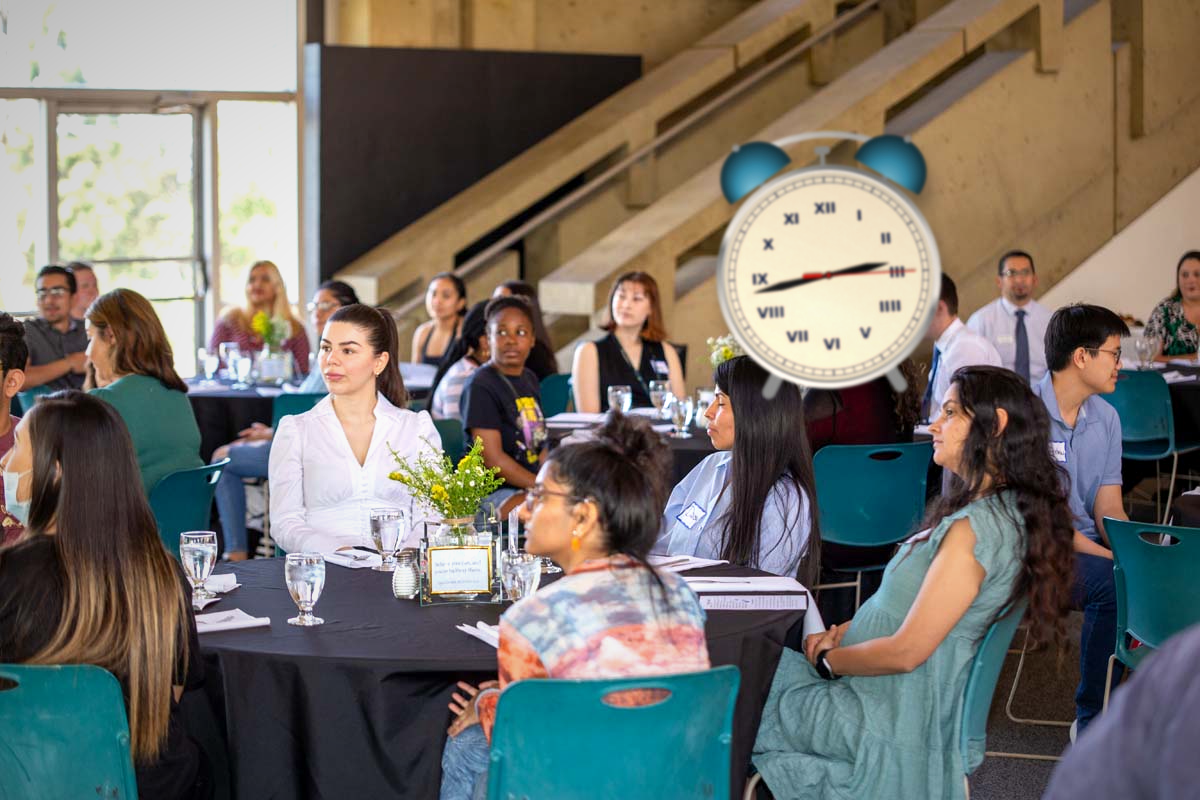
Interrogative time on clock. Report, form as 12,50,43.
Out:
2,43,15
